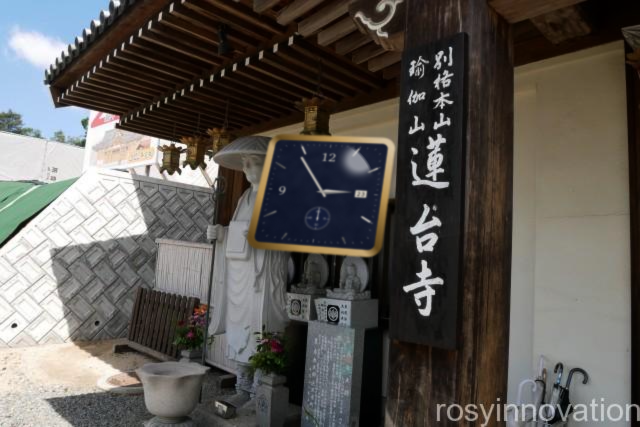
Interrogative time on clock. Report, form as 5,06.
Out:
2,54
